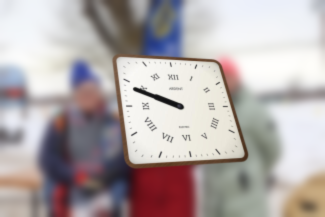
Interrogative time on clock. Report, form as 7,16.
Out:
9,49
